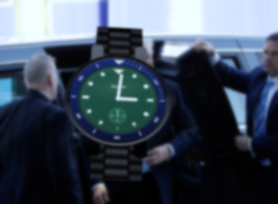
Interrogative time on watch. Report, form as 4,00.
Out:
3,01
